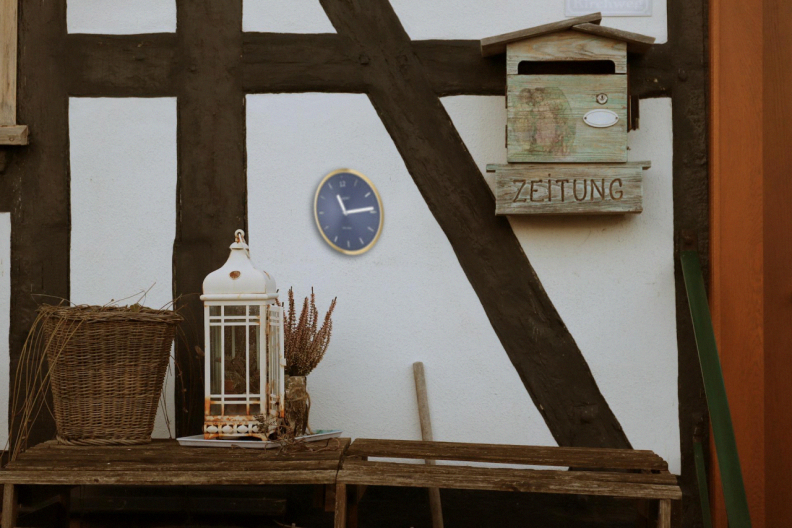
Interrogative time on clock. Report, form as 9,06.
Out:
11,14
